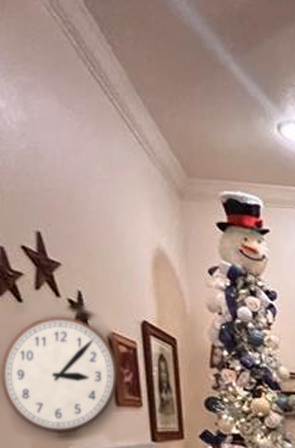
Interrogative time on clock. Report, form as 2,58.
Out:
3,07
